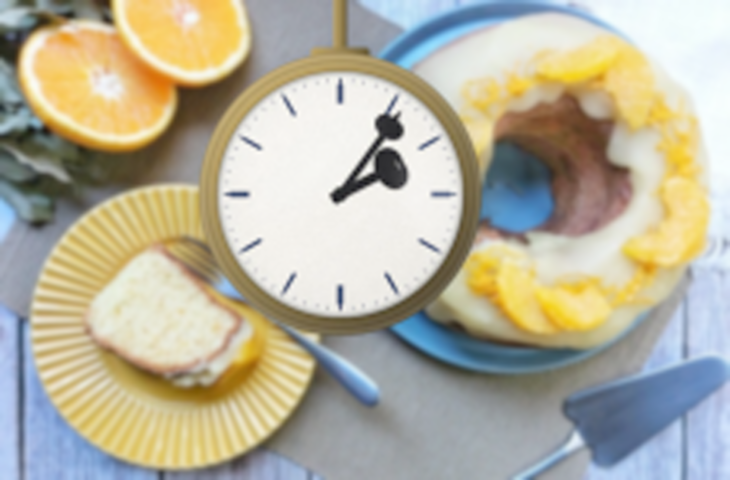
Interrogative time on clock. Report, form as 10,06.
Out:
2,06
